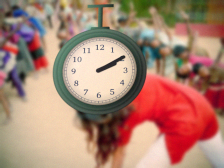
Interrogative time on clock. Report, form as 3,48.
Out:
2,10
